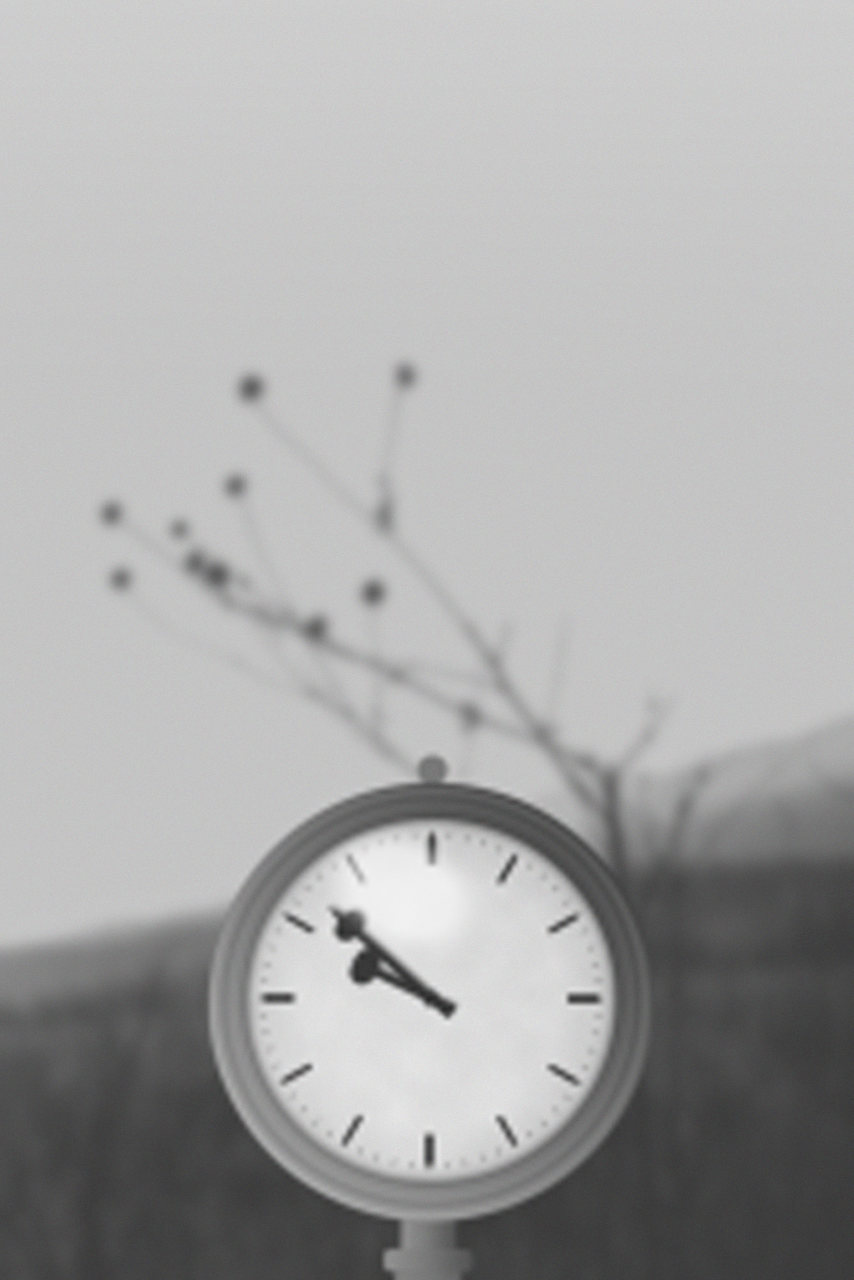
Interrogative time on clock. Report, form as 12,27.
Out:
9,52
